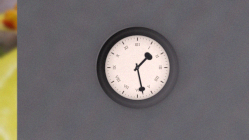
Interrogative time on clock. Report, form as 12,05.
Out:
1,28
